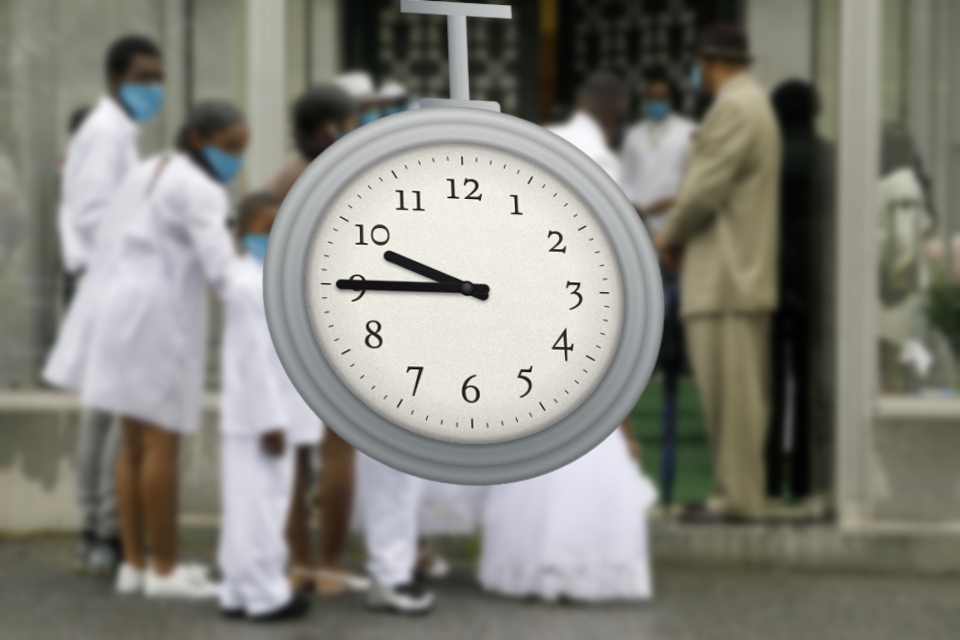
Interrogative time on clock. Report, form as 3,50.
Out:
9,45
